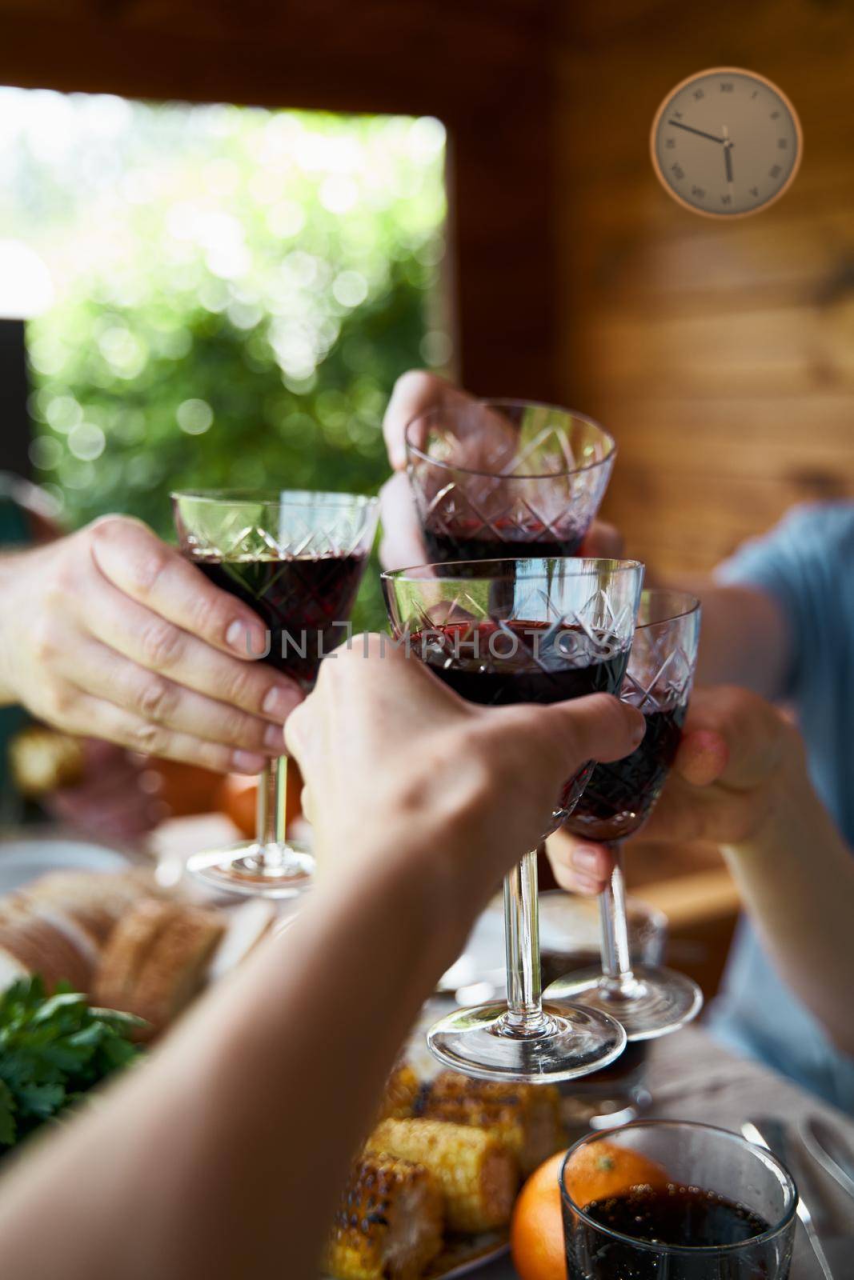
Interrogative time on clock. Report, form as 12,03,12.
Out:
5,48,29
